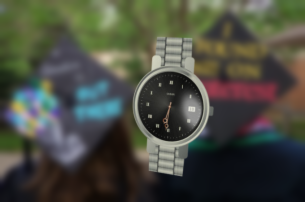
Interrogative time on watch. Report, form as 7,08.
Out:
6,31
